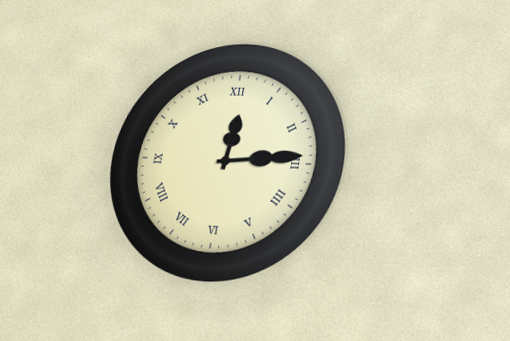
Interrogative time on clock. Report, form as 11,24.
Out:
12,14
